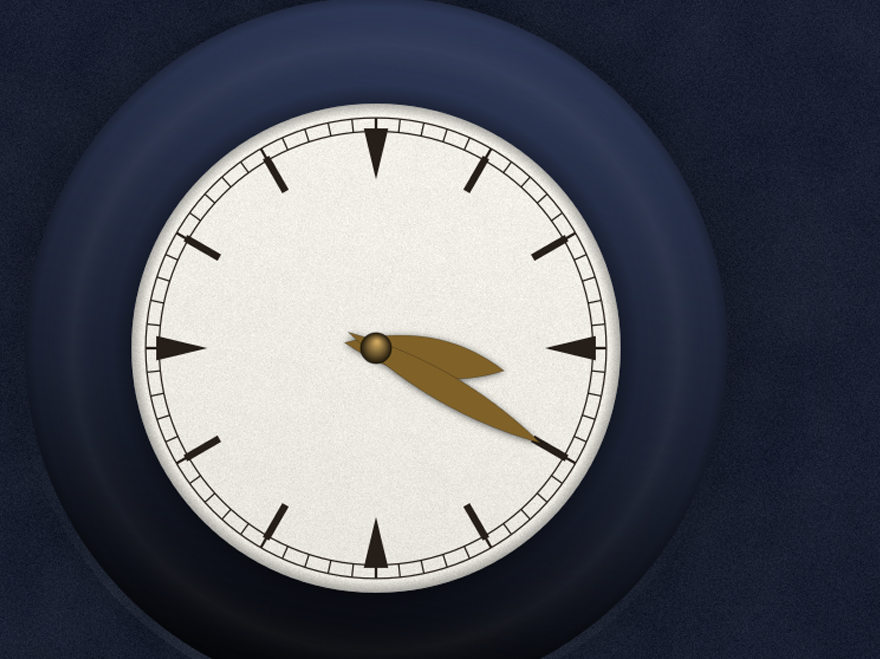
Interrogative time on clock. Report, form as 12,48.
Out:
3,20
